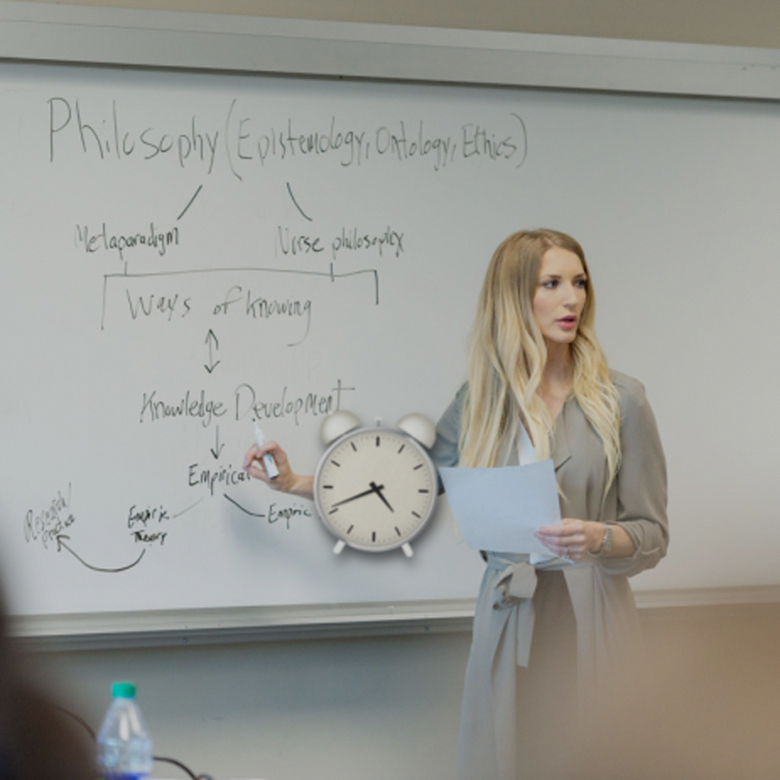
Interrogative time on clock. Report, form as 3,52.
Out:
4,41
